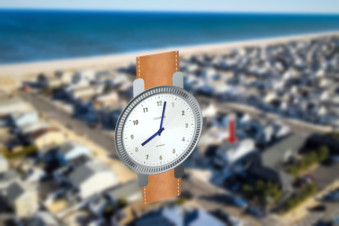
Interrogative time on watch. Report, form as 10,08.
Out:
8,02
